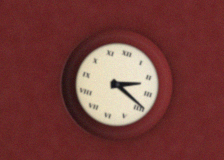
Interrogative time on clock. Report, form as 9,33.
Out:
2,19
